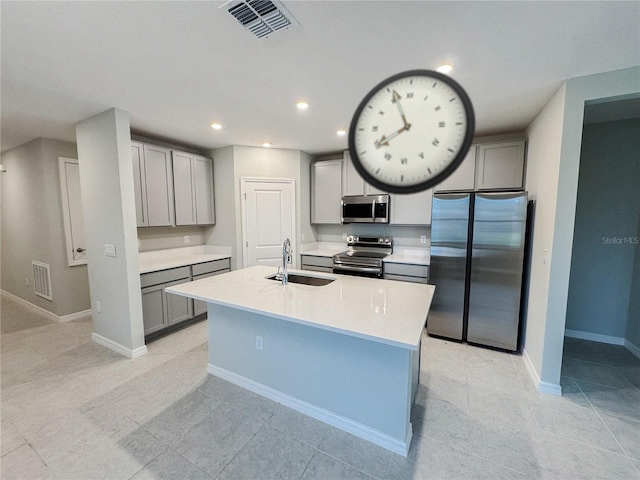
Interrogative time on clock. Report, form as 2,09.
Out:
7,56
